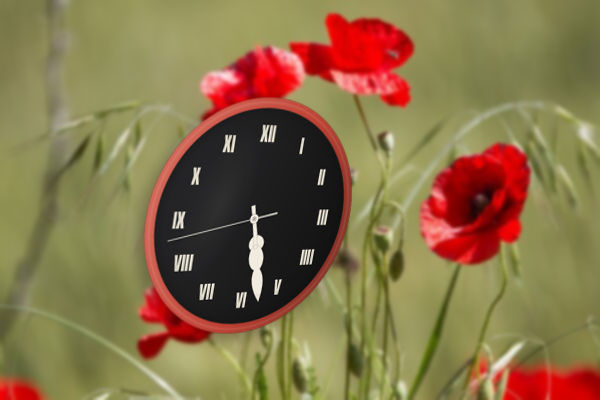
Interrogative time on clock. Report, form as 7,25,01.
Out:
5,27,43
